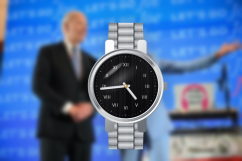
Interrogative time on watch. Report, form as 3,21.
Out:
4,44
